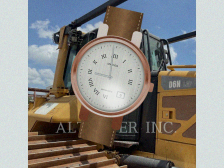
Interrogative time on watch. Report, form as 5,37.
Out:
8,59
